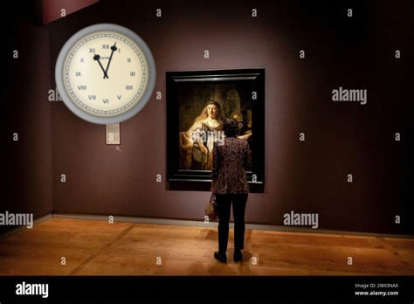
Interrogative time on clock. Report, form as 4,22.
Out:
11,03
